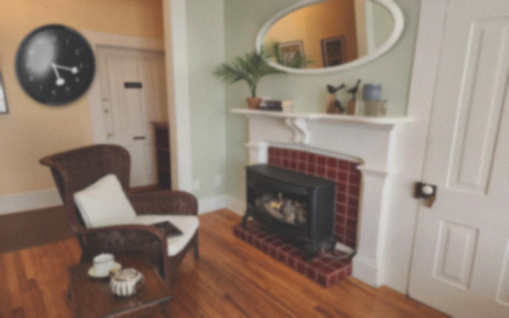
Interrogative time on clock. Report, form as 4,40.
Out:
5,17
